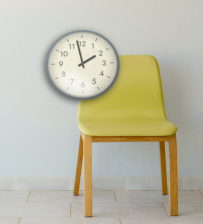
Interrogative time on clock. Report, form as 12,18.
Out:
1,58
